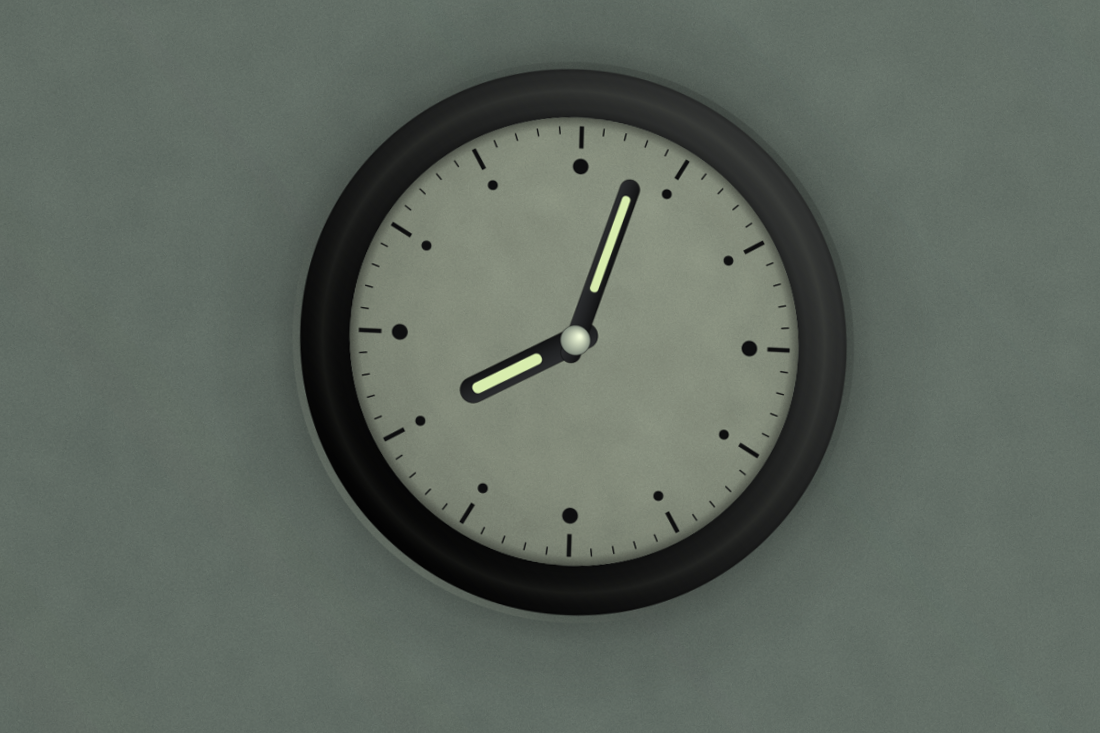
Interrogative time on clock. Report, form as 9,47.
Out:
8,03
